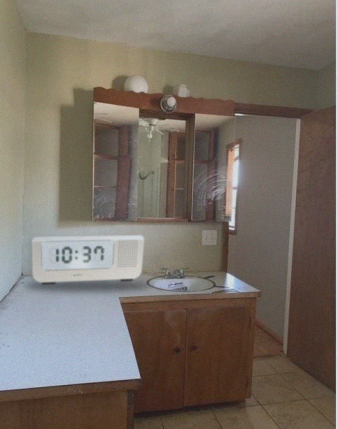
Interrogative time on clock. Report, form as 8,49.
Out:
10,37
